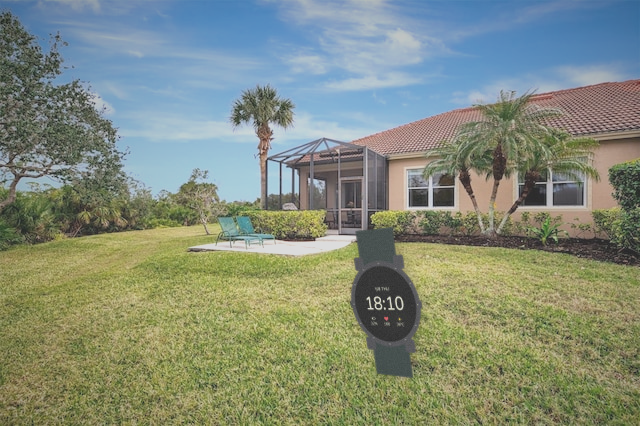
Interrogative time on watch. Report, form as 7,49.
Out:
18,10
